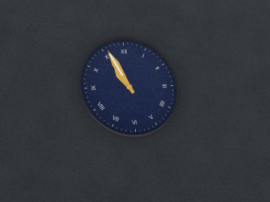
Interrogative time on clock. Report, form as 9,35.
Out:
10,56
